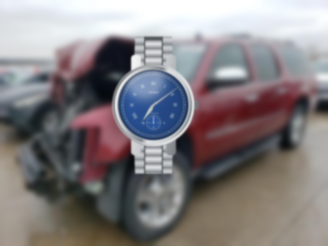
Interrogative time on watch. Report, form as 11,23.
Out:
7,09
